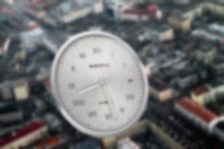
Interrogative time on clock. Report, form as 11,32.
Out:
8,28
